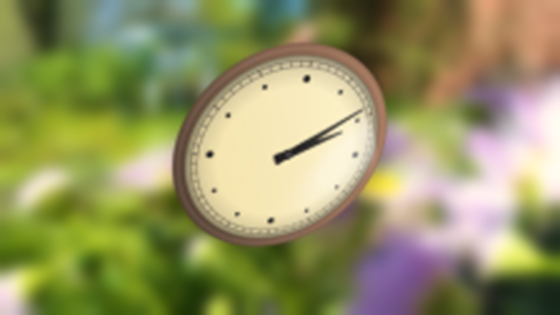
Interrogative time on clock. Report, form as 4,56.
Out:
2,09
